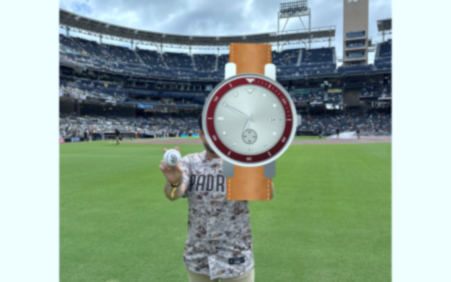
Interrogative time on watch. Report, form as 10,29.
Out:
6,50
